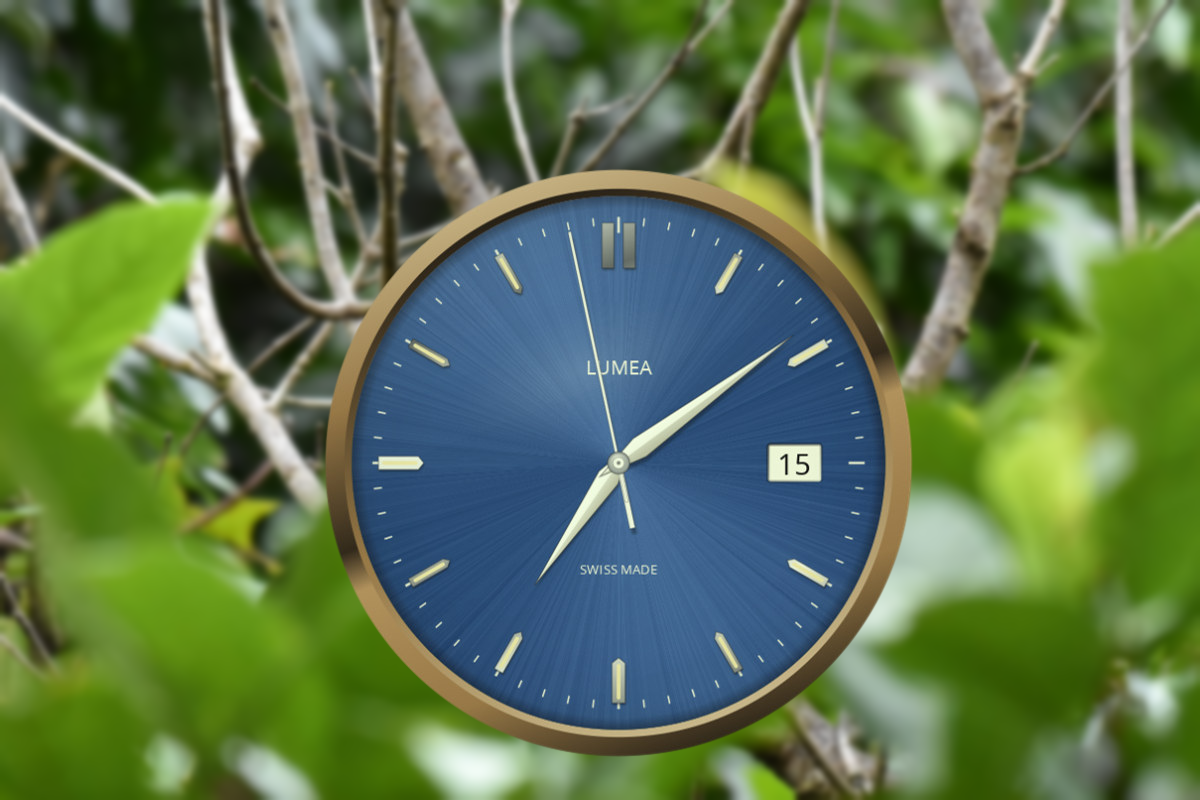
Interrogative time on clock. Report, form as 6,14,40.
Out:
7,08,58
